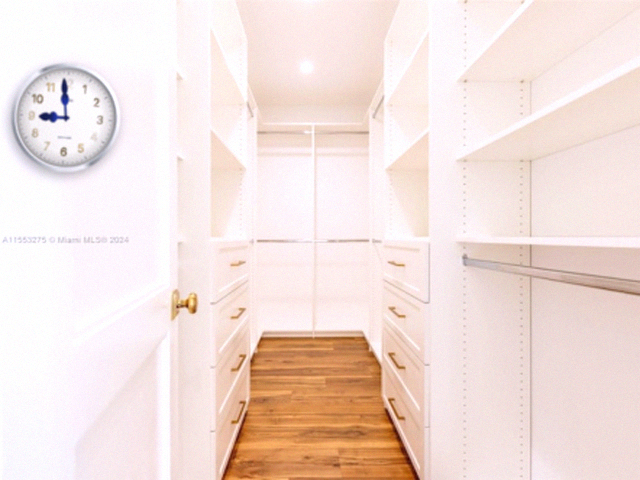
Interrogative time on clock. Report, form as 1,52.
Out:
8,59
